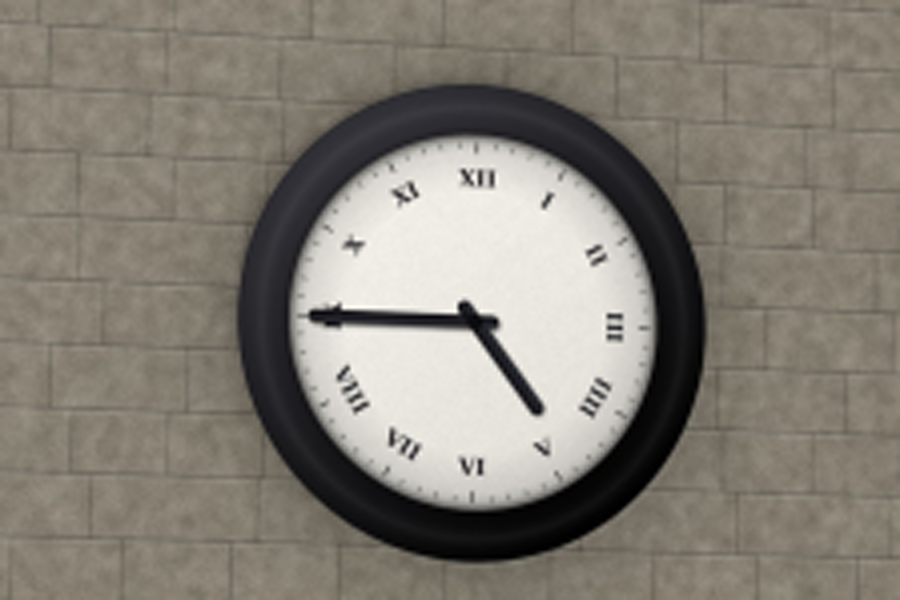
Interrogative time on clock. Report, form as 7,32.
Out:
4,45
